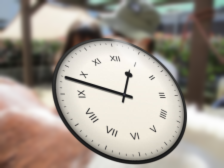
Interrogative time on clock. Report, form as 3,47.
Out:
12,48
